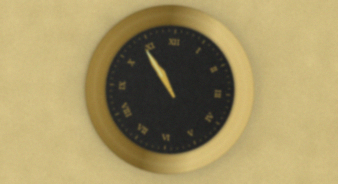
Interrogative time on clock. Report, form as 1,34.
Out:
10,54
